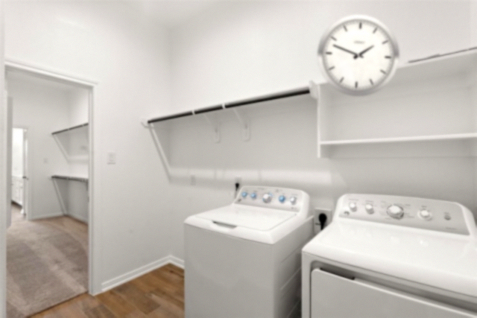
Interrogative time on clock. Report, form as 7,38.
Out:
1,48
